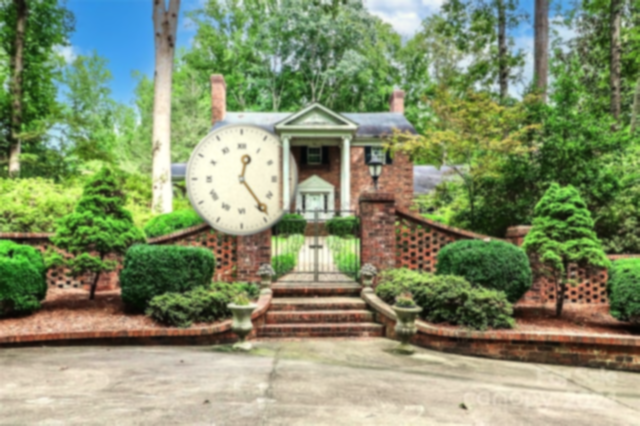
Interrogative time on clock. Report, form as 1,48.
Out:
12,24
